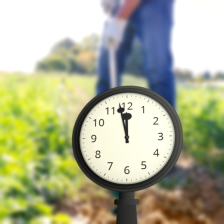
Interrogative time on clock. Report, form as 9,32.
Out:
11,58
